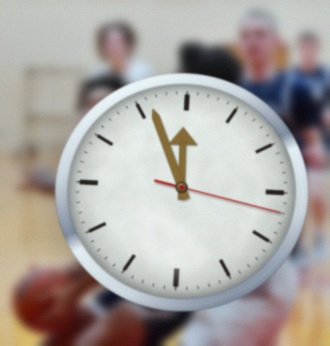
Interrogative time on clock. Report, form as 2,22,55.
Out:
11,56,17
